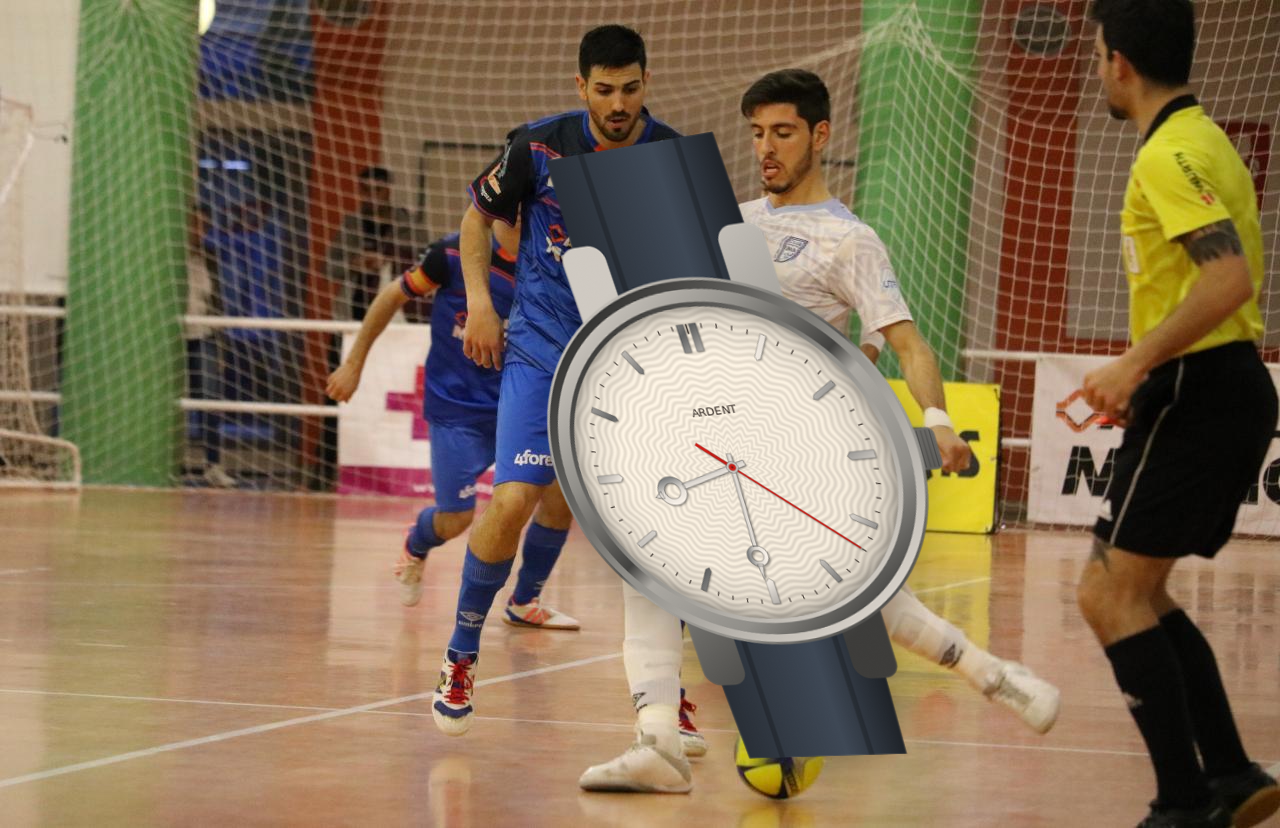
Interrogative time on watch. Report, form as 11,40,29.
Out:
8,30,22
